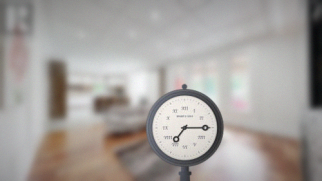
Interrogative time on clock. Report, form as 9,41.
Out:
7,15
